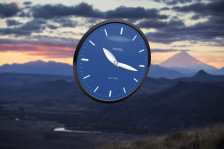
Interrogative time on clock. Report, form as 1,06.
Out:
10,17
